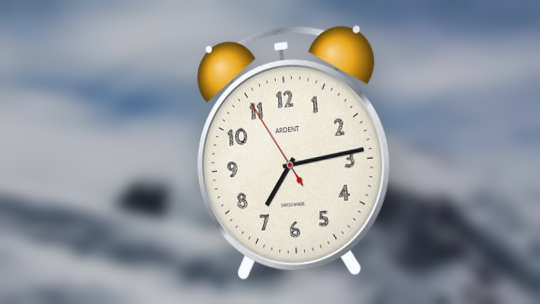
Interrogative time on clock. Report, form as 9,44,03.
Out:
7,13,55
